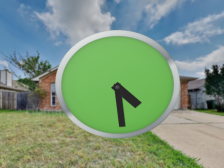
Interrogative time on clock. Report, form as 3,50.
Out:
4,29
